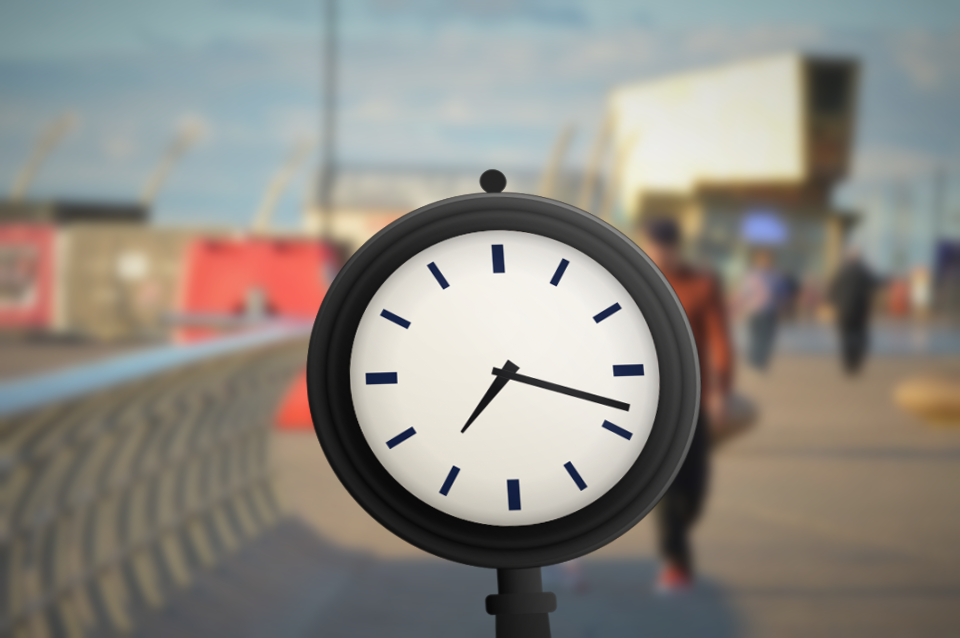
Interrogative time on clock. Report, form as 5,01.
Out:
7,18
